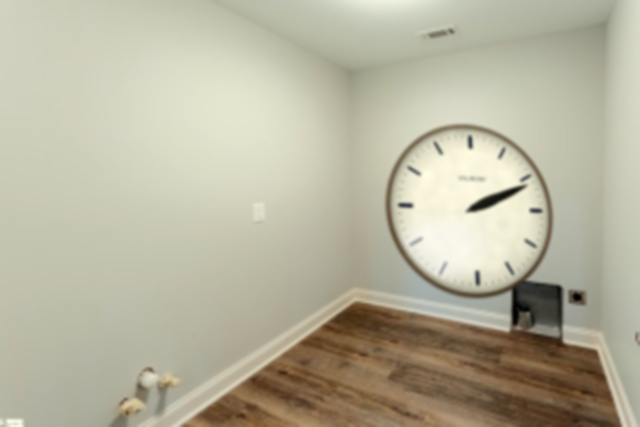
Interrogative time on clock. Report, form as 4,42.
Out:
2,11
